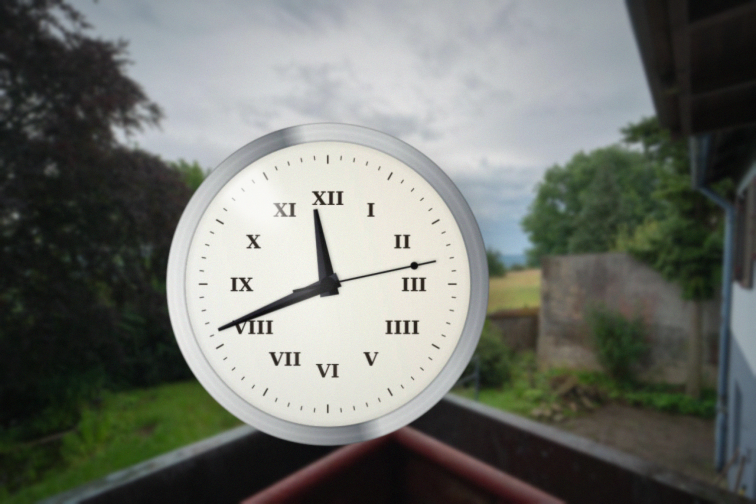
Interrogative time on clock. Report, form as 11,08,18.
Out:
11,41,13
